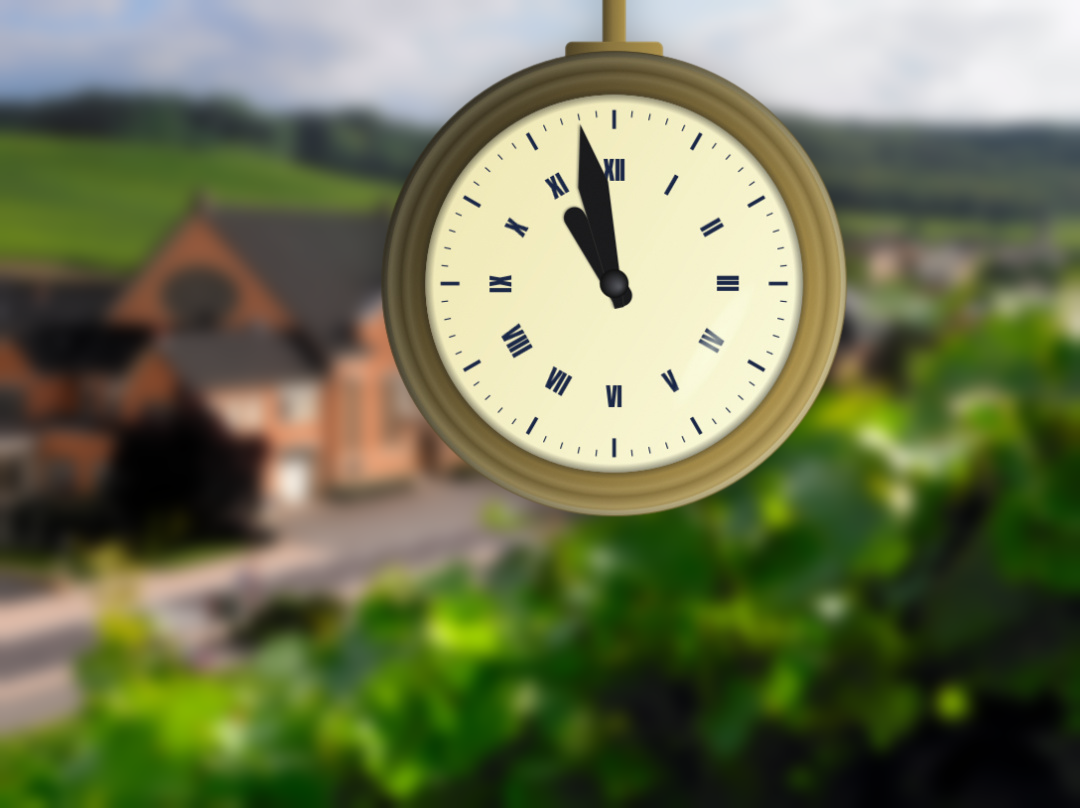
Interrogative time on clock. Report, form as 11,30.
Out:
10,58
